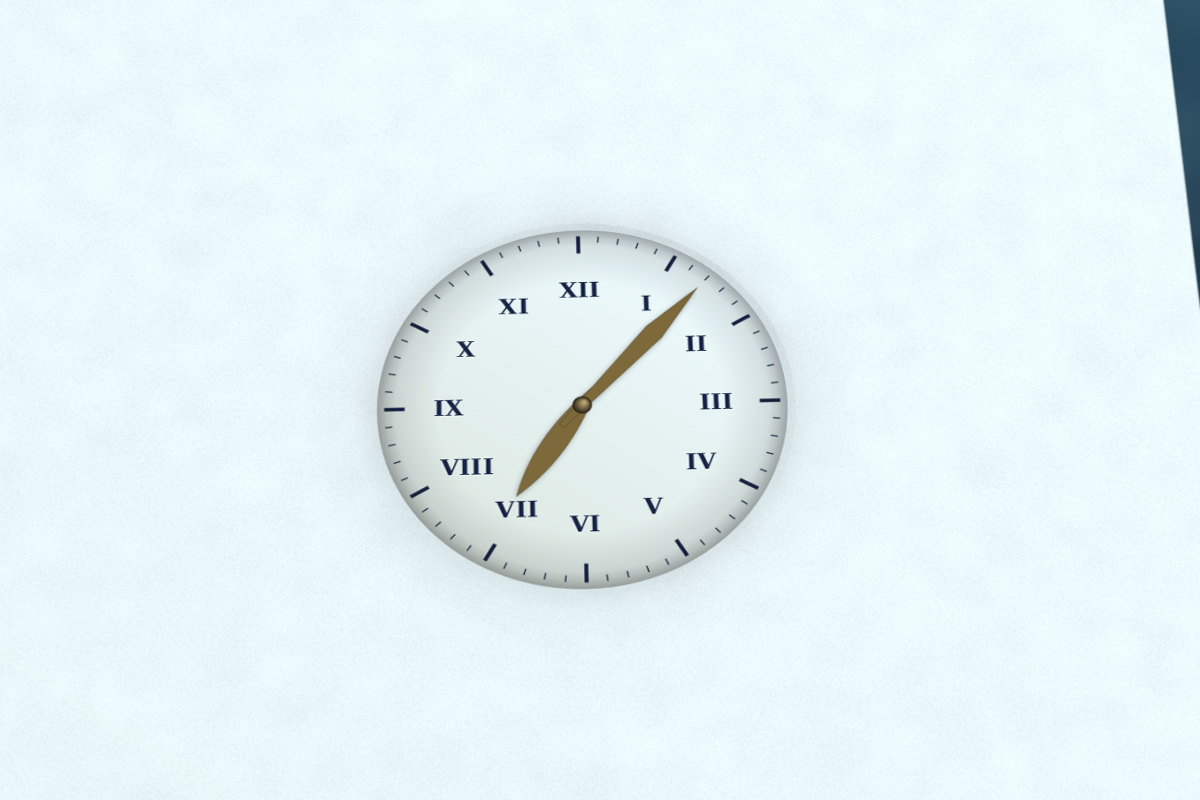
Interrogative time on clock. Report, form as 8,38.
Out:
7,07
